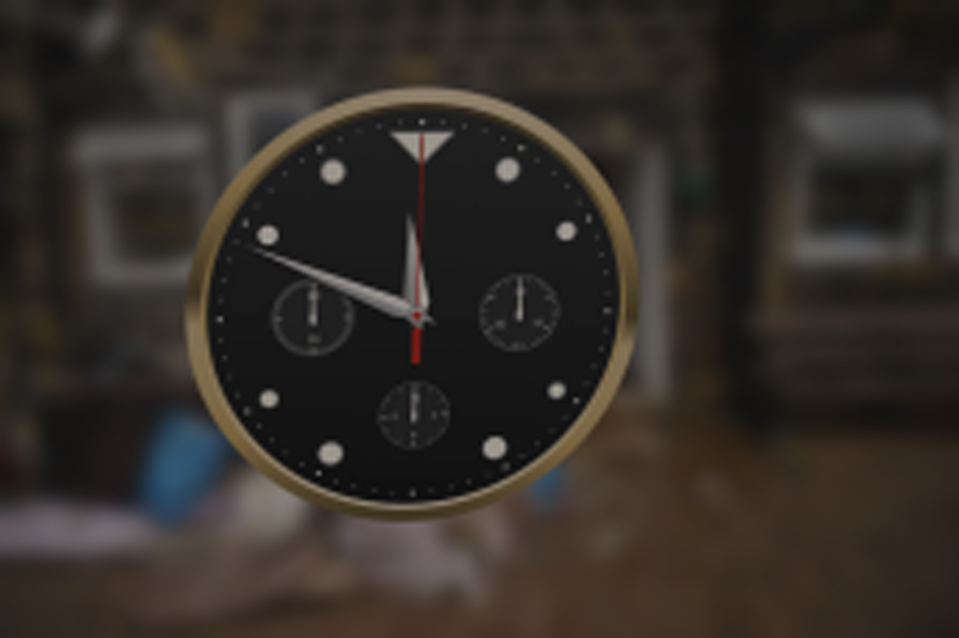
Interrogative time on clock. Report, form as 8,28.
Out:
11,49
